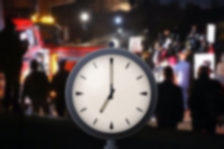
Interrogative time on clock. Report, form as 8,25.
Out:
7,00
